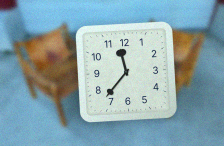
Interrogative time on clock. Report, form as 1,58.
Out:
11,37
